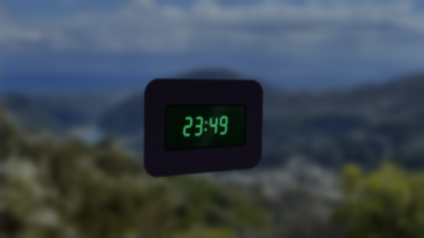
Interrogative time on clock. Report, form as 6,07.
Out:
23,49
